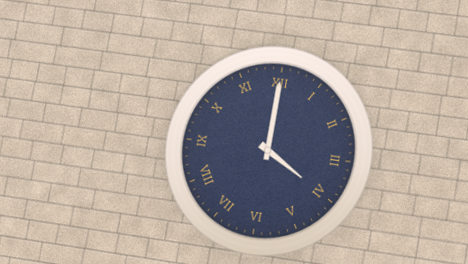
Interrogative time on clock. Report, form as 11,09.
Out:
4,00
